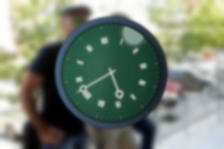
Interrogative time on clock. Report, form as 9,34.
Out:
5,42
